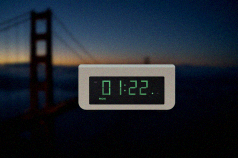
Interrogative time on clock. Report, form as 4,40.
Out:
1,22
